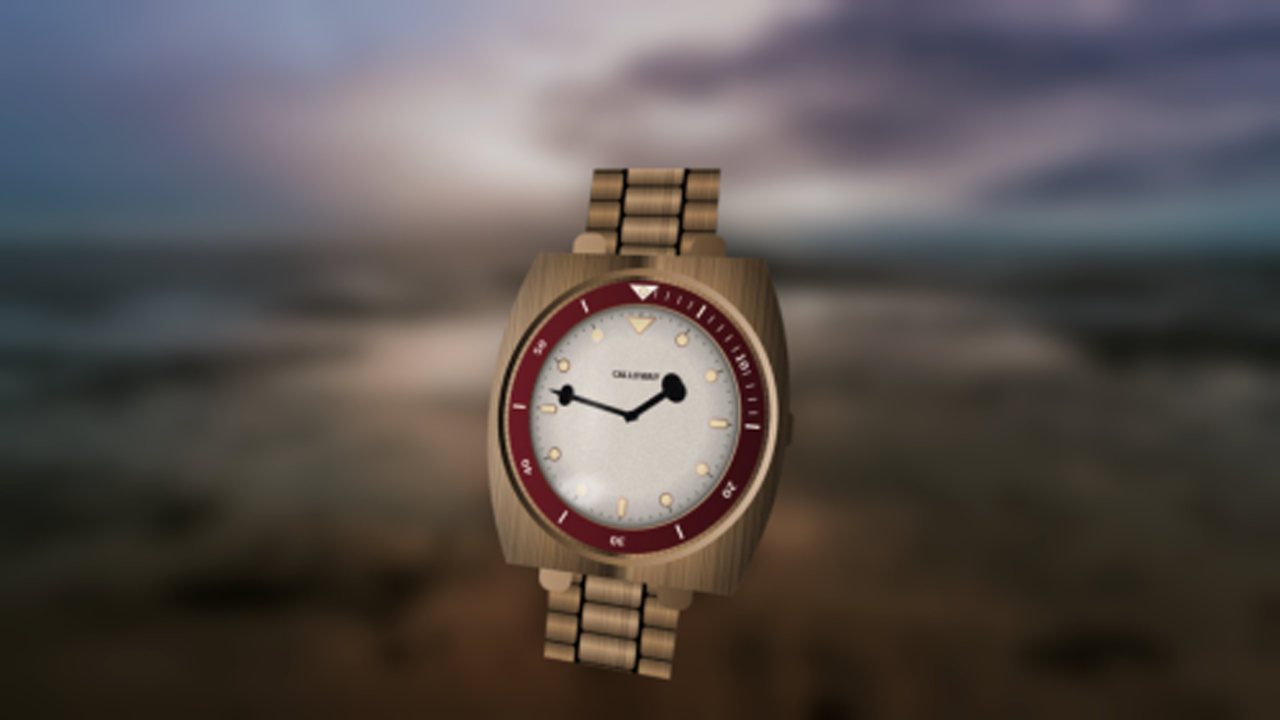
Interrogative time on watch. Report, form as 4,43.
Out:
1,47
